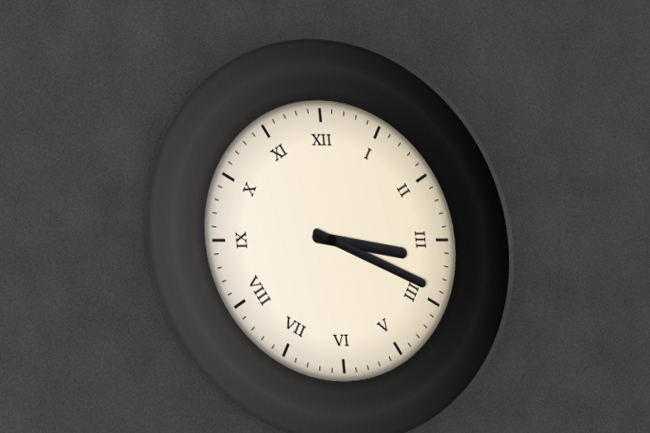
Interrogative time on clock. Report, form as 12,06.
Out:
3,19
